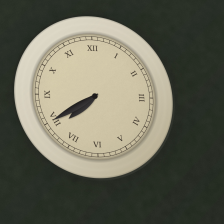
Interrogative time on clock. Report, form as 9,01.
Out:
7,40
